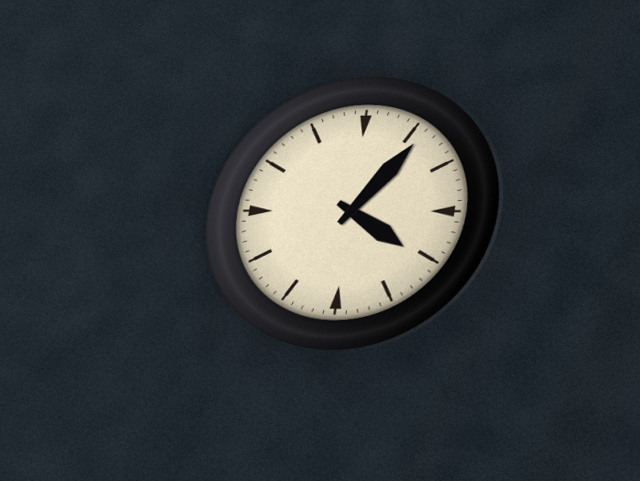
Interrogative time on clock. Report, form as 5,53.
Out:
4,06
